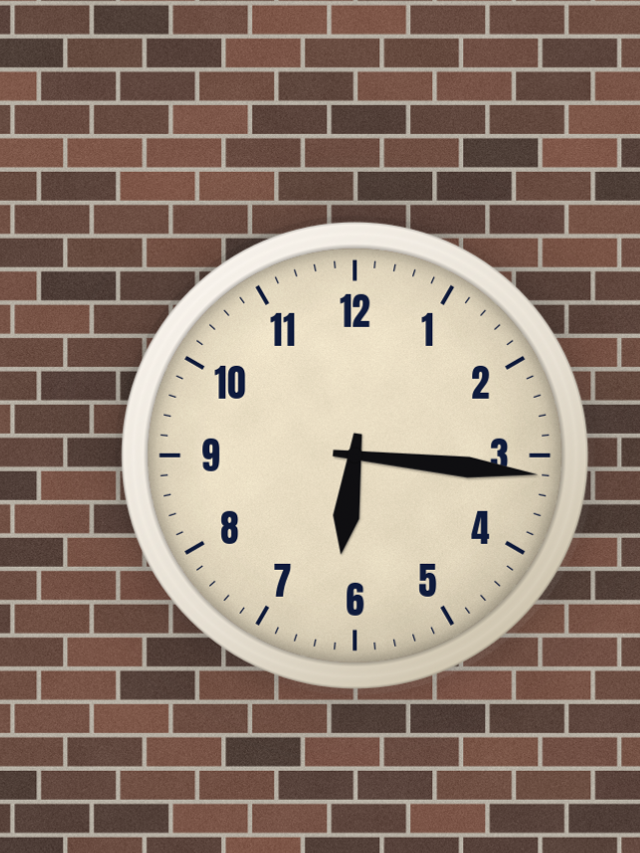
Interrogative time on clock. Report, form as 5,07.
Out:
6,16
